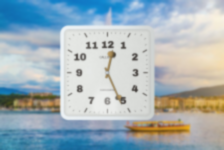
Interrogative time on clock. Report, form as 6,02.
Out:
12,26
